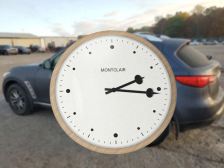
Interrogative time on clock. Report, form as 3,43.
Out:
2,16
